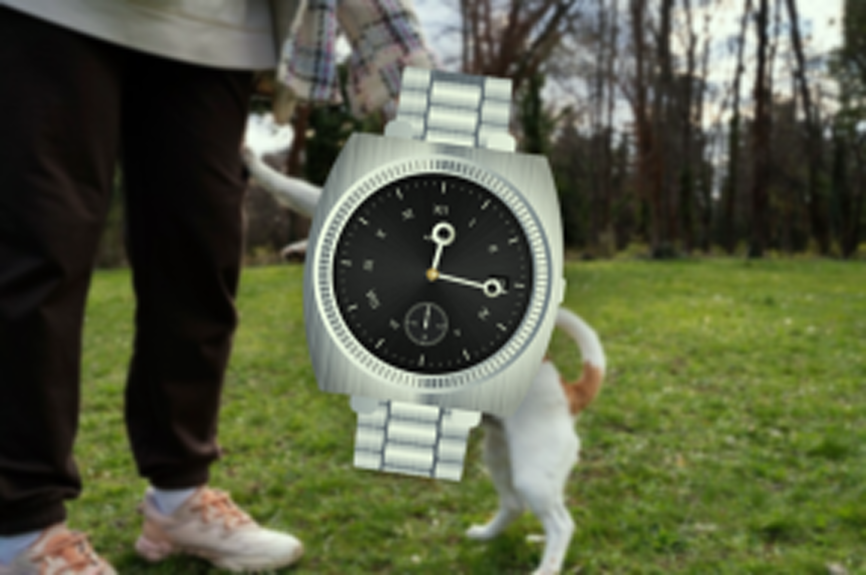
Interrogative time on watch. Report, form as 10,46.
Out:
12,16
